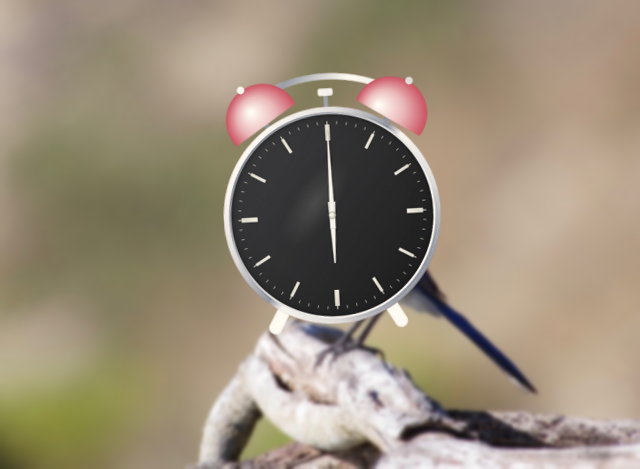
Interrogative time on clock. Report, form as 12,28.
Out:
6,00
